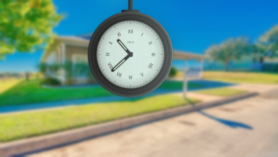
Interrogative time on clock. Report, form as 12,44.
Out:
10,38
